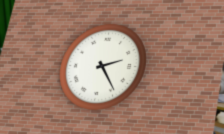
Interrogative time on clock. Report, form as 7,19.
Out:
2,24
